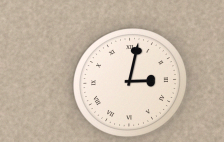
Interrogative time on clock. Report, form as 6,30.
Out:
3,02
